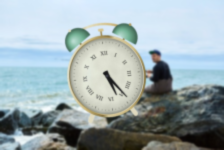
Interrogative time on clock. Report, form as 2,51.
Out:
5,24
